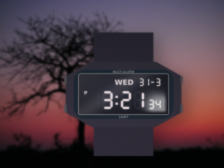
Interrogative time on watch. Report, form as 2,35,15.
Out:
3,21,34
